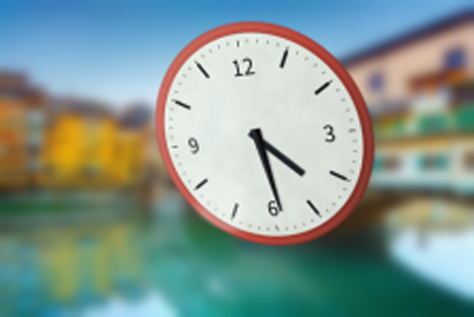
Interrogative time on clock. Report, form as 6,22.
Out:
4,29
